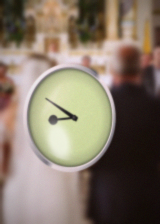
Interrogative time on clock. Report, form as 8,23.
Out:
8,50
